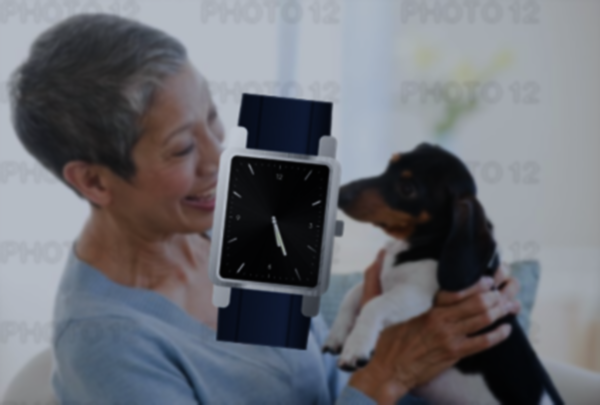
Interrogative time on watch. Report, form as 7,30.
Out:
5,26
